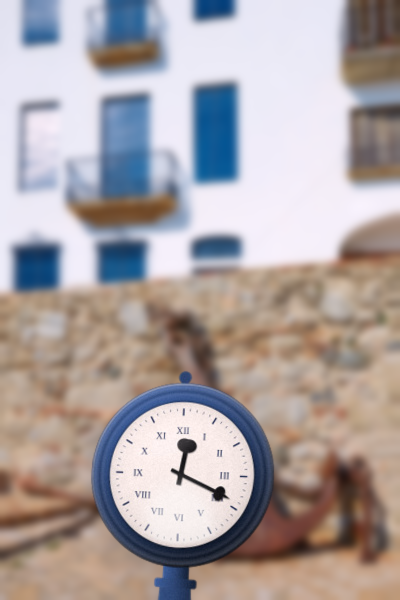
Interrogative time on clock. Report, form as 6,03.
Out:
12,19
